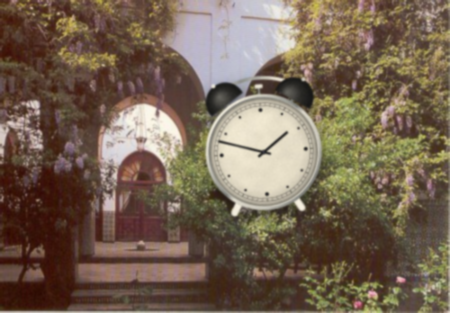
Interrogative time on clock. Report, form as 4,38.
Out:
1,48
